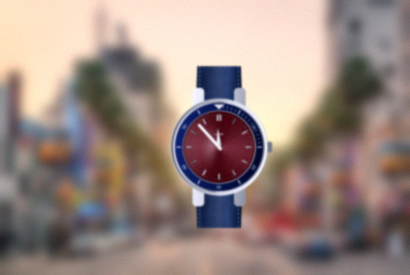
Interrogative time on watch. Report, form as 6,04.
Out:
11,53
